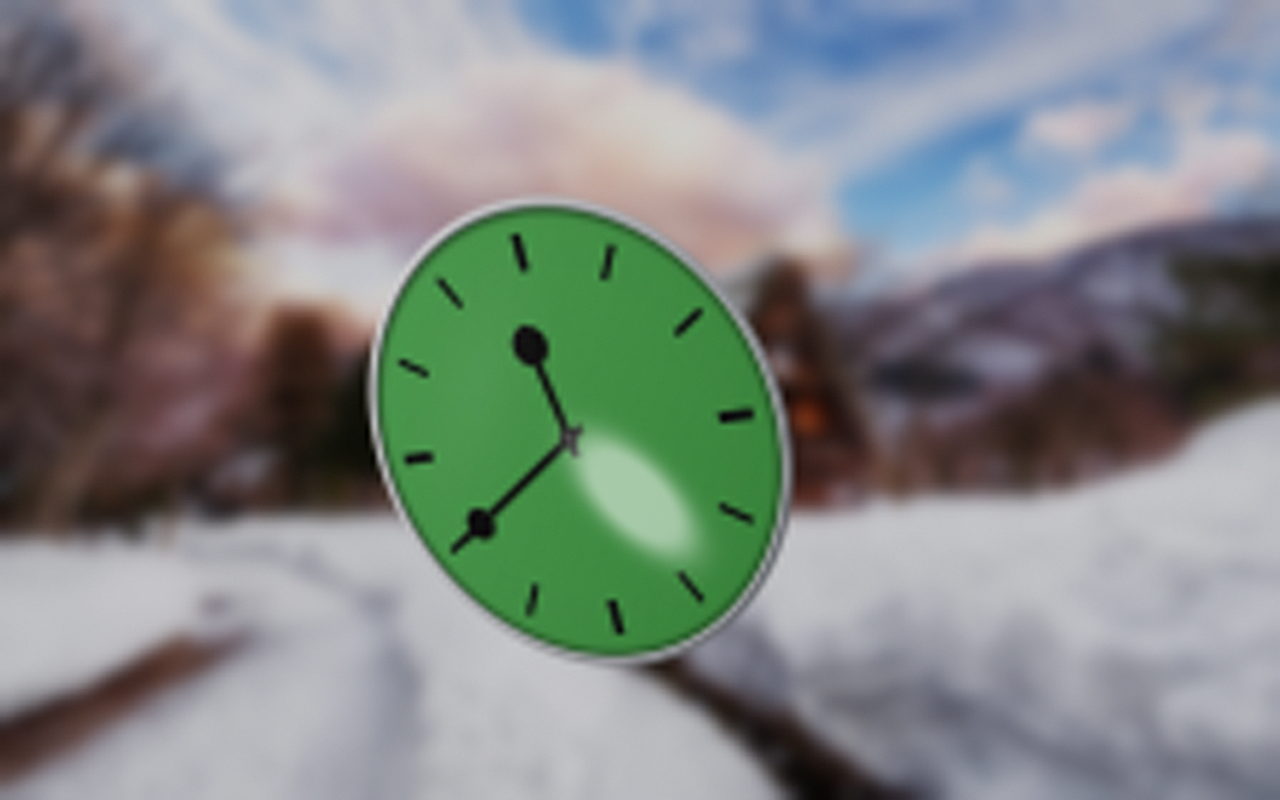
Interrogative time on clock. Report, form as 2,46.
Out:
11,40
